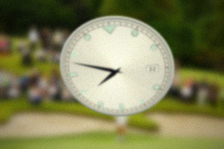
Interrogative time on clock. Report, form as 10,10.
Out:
7,48
